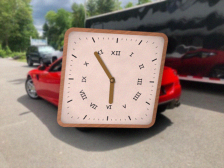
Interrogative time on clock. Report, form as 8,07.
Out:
5,54
